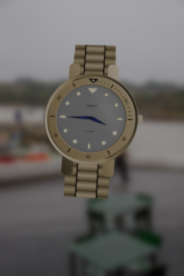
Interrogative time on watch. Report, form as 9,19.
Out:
3,45
